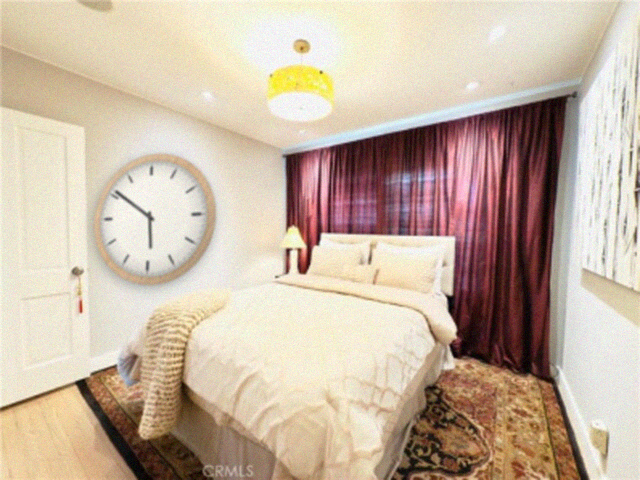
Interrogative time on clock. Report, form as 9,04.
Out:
5,51
